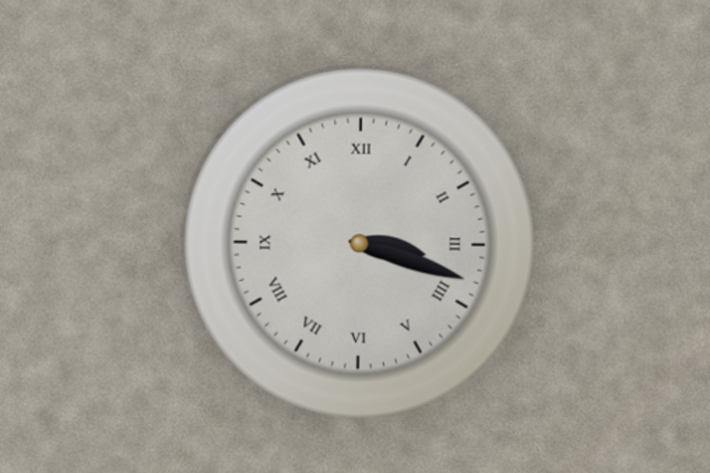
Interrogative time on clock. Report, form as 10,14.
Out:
3,18
